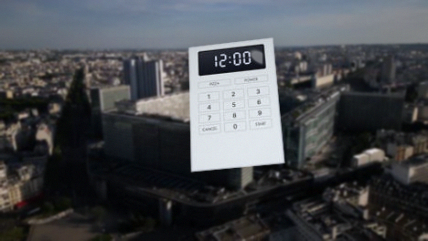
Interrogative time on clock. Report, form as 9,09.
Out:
12,00
